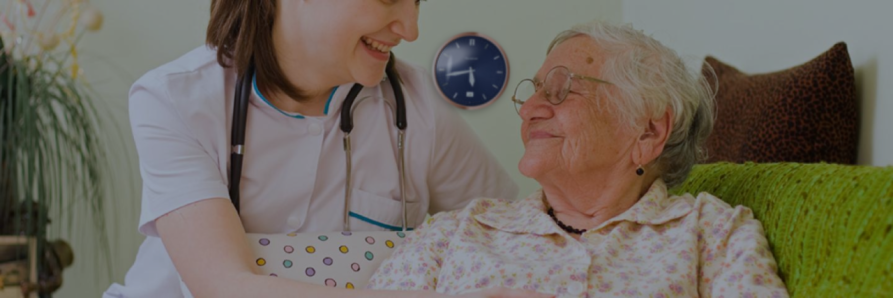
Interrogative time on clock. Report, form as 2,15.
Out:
5,43
